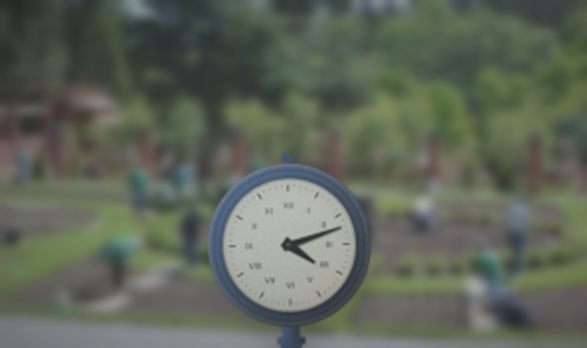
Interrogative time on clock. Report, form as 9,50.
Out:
4,12
